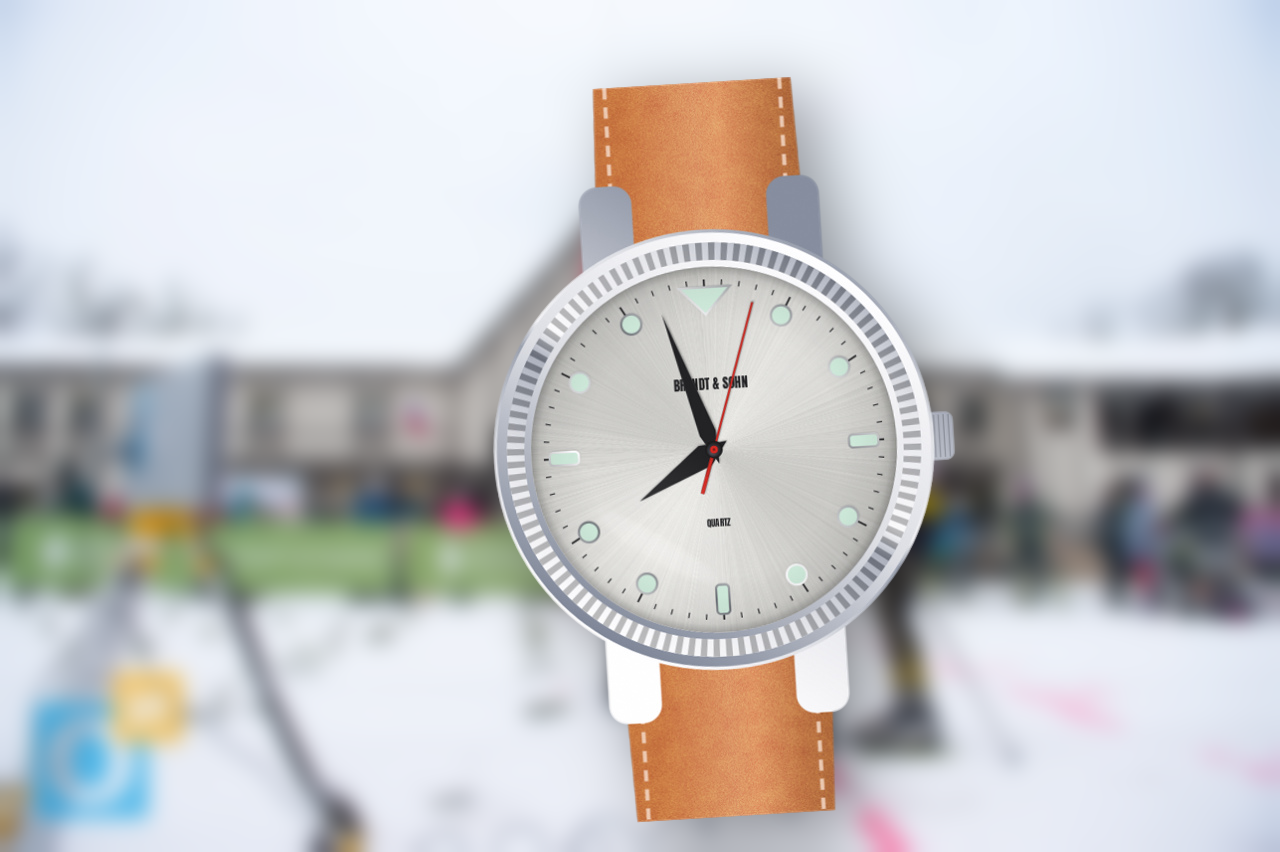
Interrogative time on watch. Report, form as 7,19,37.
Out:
7,57,03
